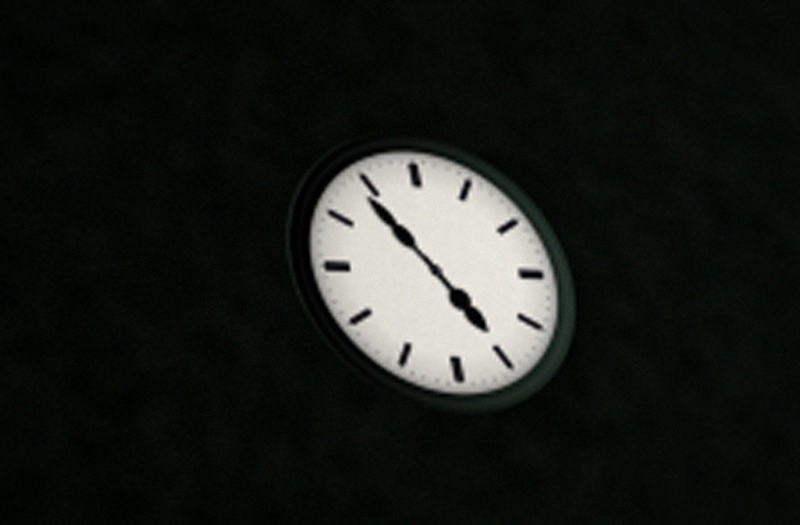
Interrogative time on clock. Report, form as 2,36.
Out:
4,54
